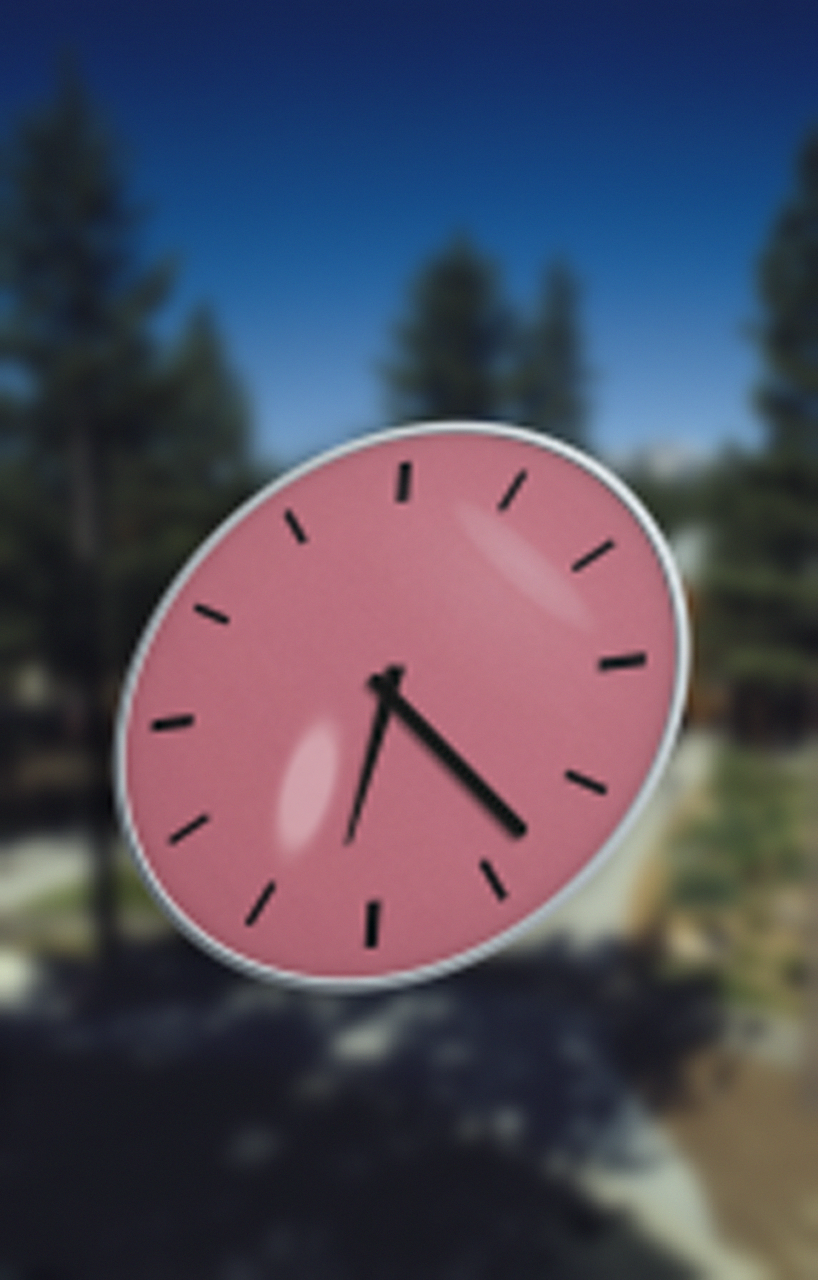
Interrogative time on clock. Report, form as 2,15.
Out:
6,23
